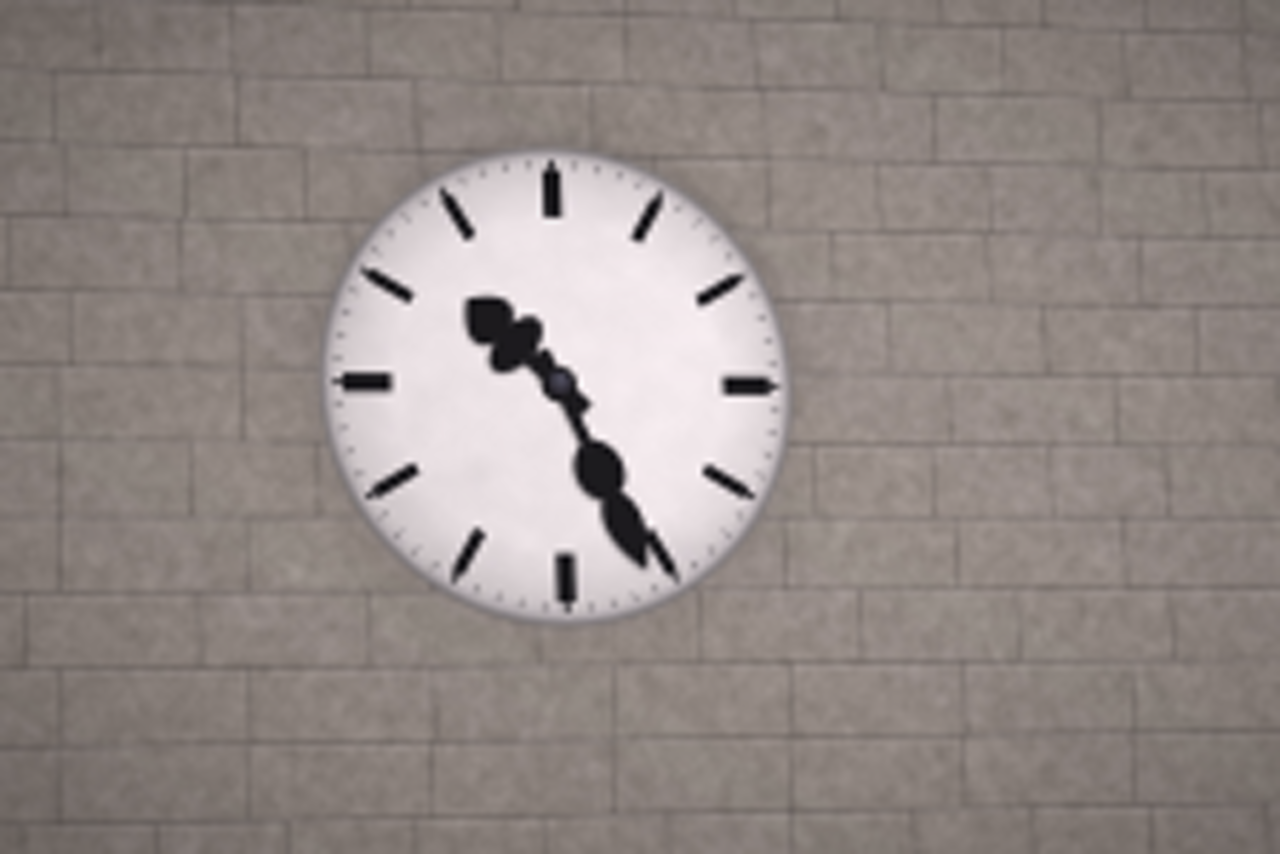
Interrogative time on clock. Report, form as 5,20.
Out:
10,26
